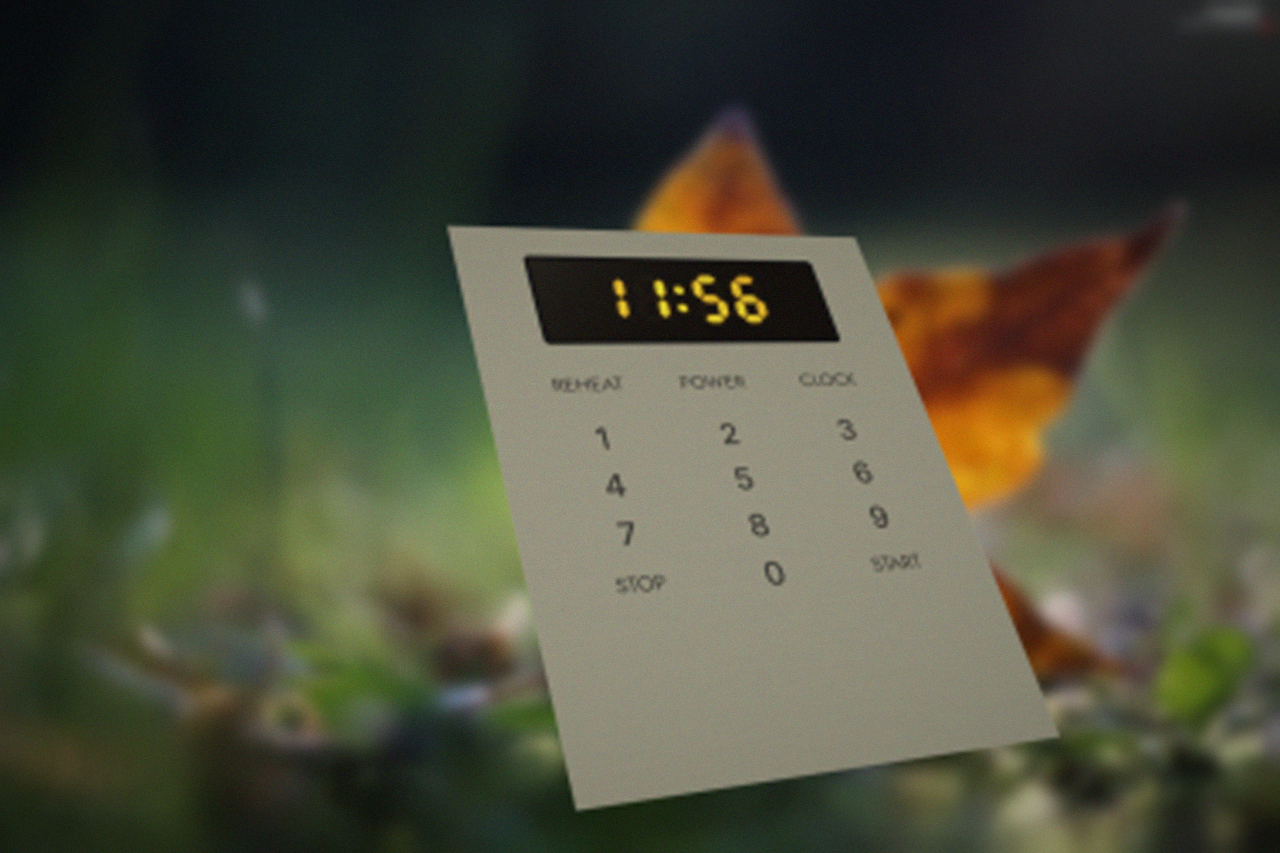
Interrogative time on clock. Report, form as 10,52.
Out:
11,56
